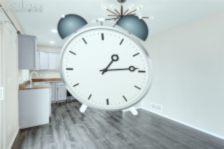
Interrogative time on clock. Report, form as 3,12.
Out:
1,14
